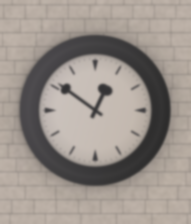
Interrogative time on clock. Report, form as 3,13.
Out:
12,51
